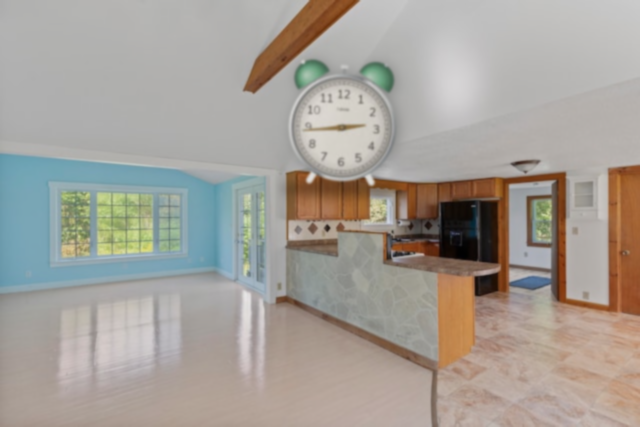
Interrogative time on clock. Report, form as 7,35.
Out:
2,44
